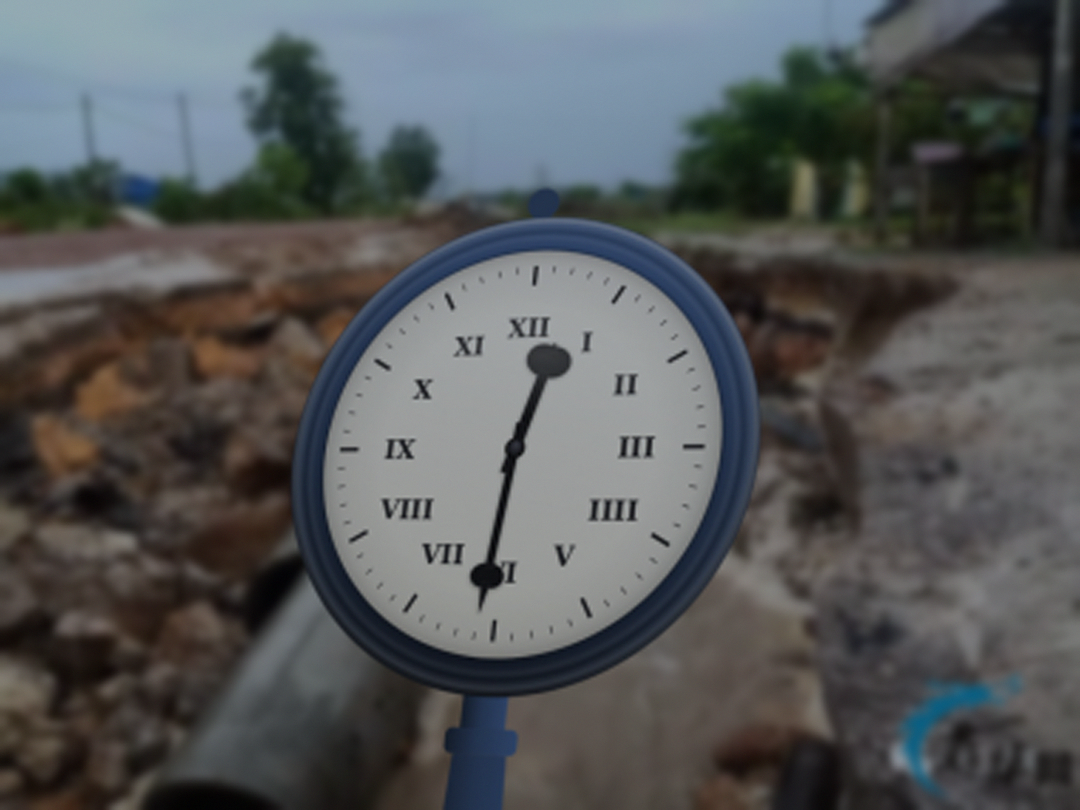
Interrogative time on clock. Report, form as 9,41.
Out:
12,31
